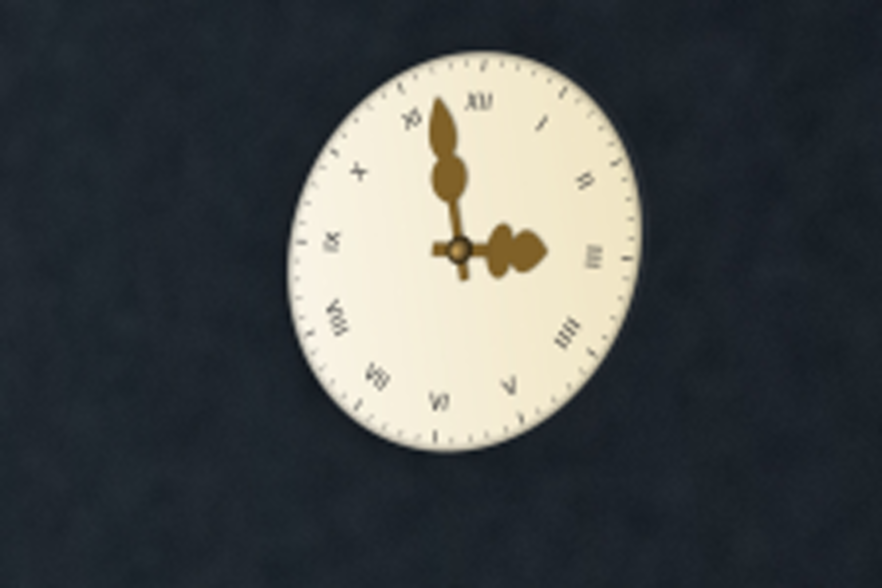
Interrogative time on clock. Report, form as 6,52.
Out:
2,57
